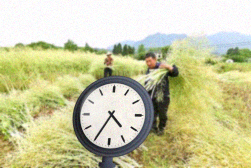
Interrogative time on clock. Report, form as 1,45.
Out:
4,35
